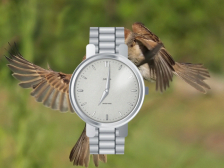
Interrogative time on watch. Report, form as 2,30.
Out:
7,01
